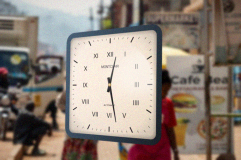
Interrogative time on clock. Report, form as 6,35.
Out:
12,28
